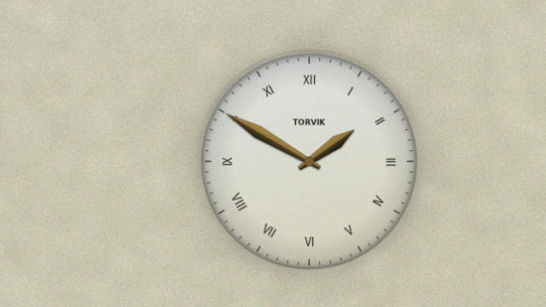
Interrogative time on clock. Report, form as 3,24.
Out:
1,50
